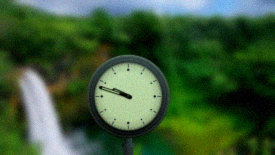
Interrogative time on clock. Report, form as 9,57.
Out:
9,48
